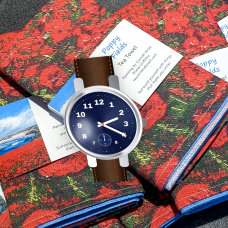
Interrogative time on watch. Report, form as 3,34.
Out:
2,20
